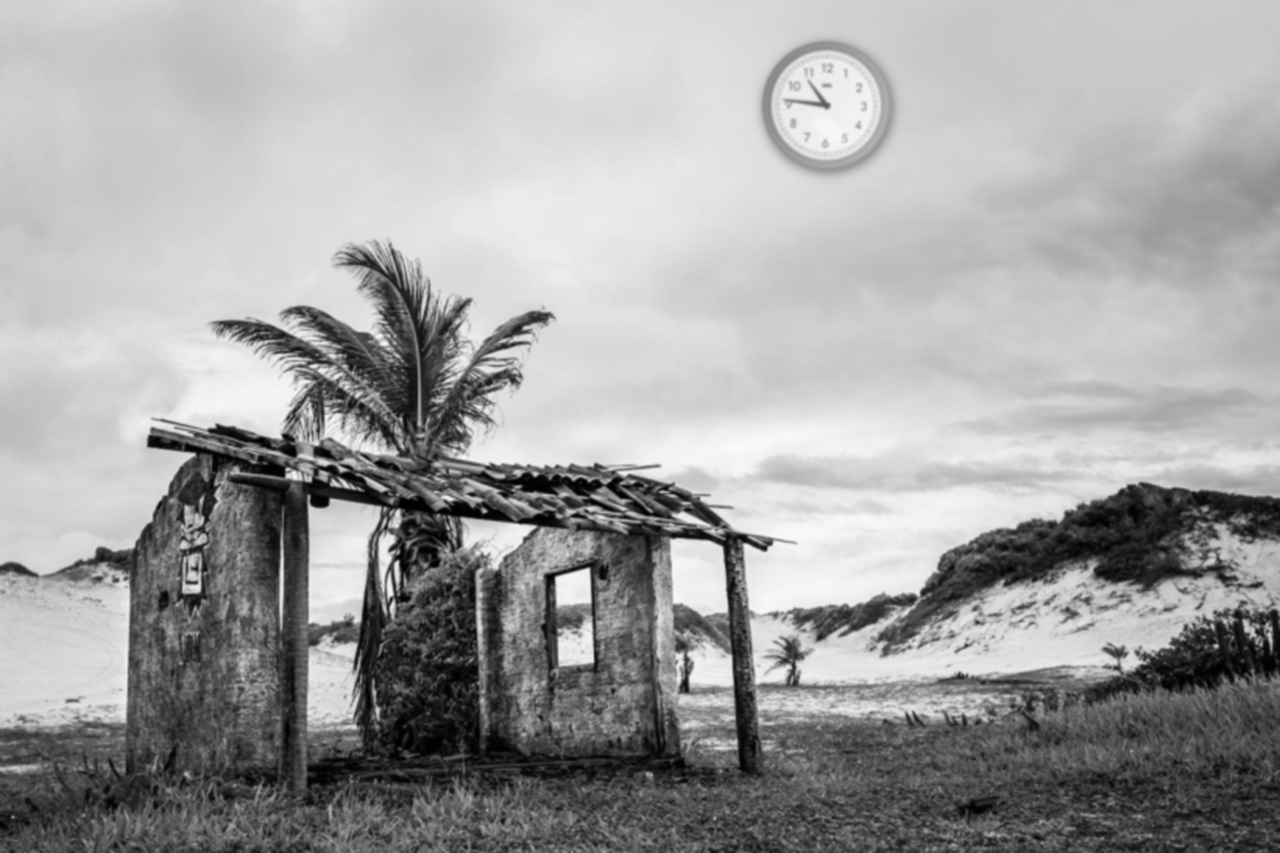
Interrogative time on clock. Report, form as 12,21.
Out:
10,46
